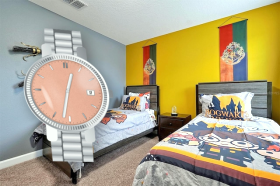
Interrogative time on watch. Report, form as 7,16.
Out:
12,32
